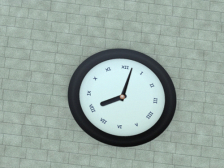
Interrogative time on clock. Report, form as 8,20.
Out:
8,02
